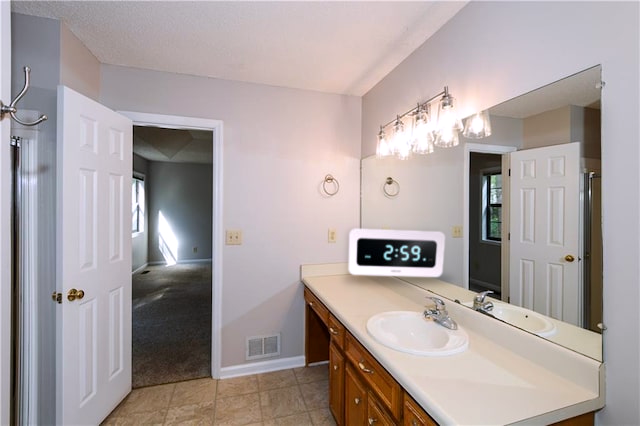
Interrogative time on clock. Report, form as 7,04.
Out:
2,59
